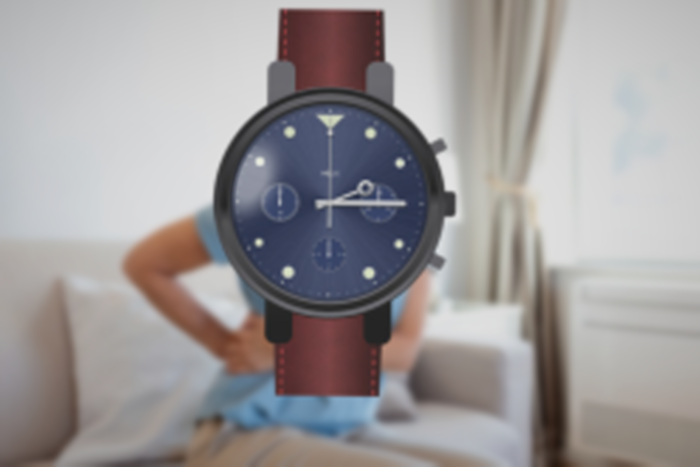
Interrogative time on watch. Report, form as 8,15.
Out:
2,15
